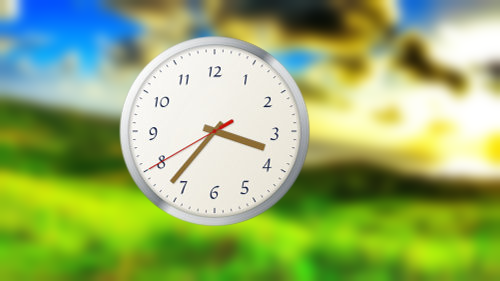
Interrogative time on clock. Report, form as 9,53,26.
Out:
3,36,40
